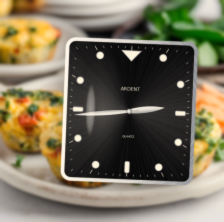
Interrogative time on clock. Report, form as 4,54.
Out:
2,44
